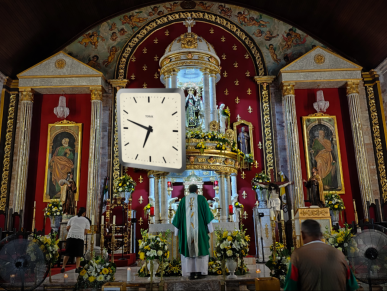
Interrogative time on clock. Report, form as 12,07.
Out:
6,48
